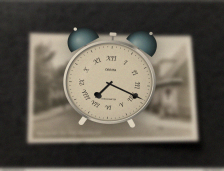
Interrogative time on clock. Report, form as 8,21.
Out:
7,19
